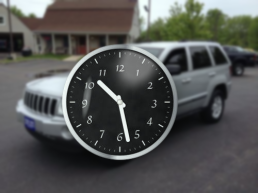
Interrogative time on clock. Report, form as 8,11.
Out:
10,28
